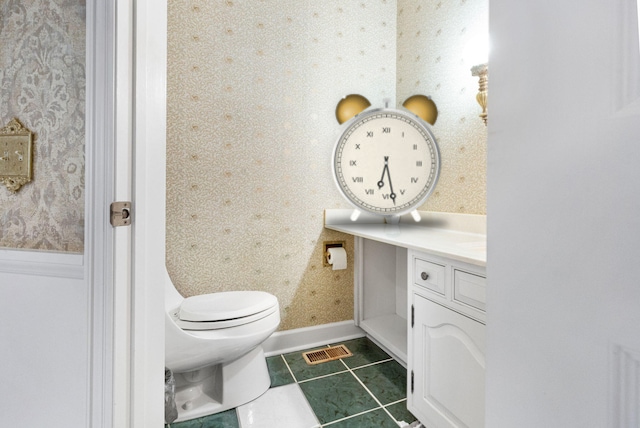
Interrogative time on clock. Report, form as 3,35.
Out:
6,28
